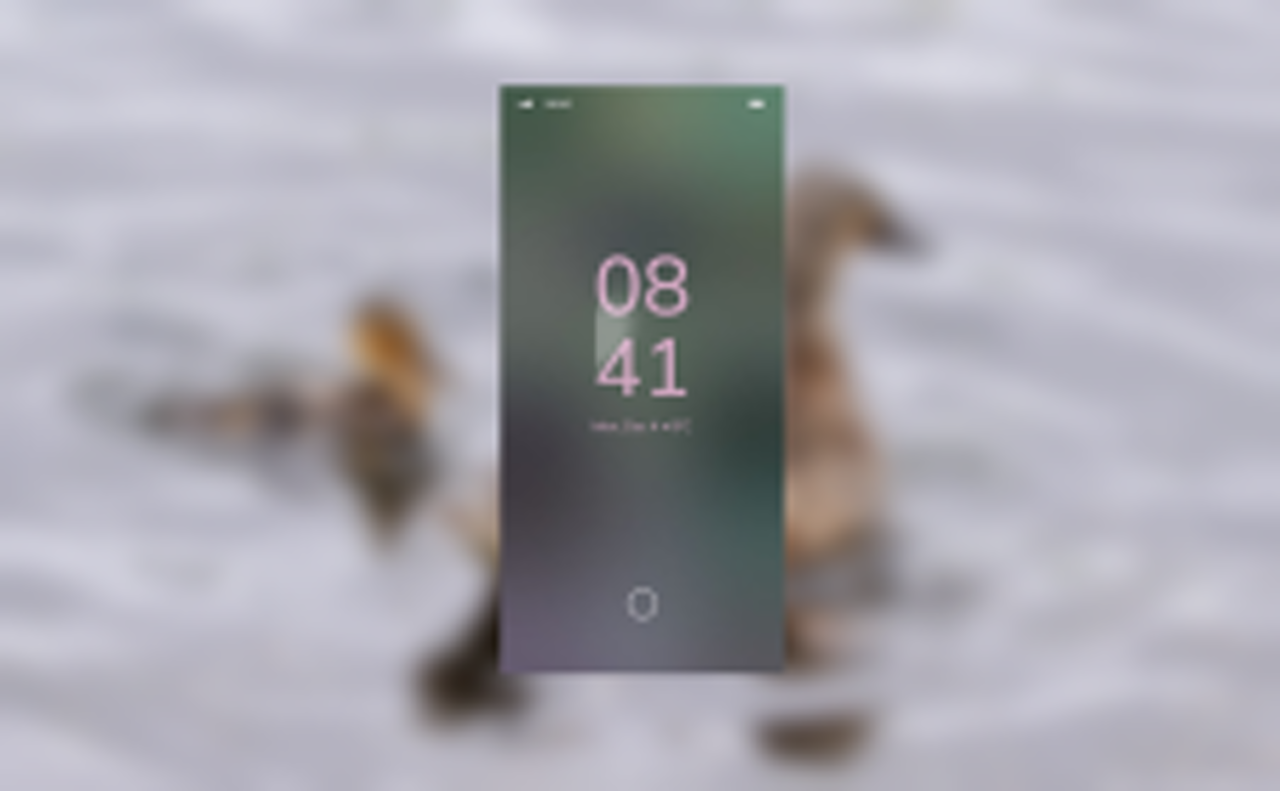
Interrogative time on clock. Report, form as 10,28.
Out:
8,41
